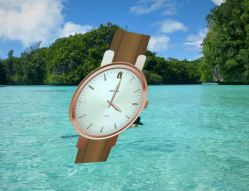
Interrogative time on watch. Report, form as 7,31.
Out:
4,01
